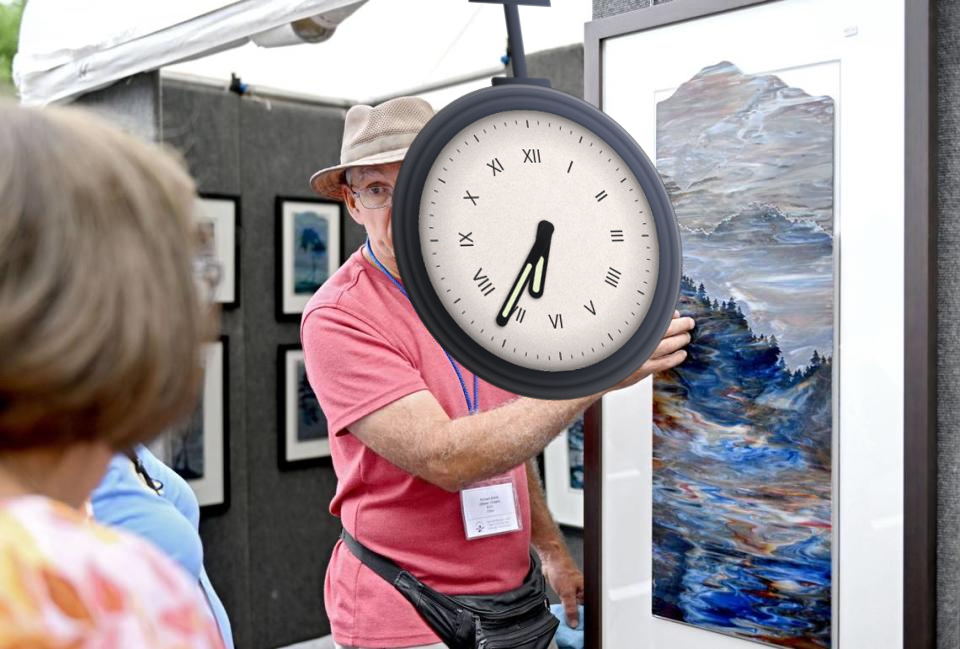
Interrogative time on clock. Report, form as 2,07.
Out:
6,36
